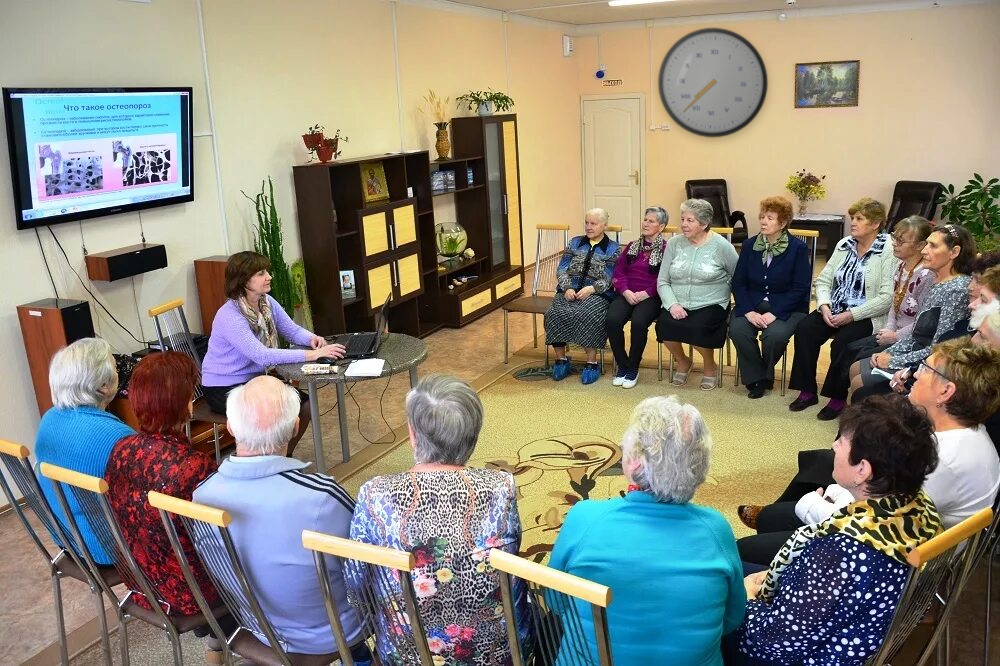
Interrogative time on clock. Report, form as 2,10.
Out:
7,37
